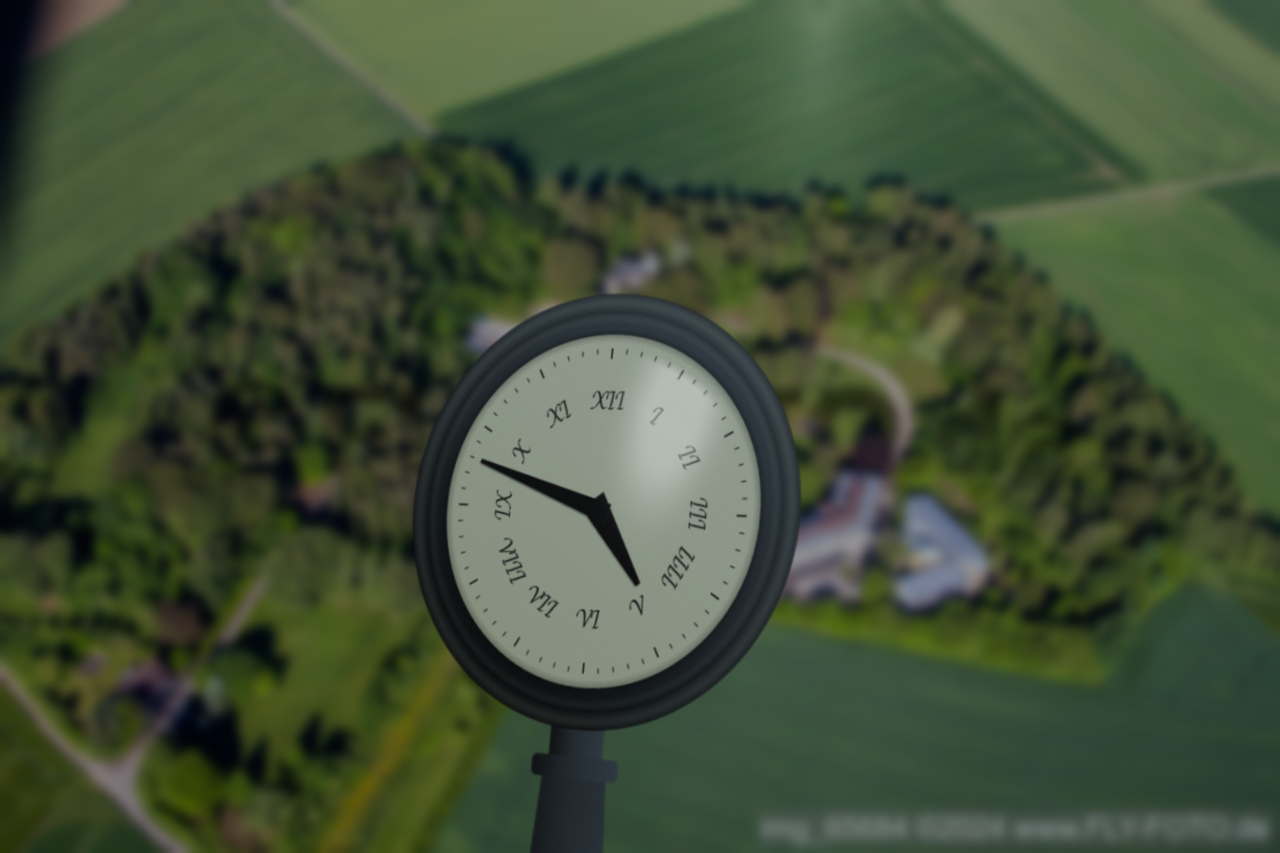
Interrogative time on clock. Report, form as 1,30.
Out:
4,48
